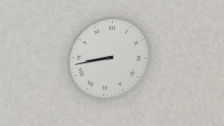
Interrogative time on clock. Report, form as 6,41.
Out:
8,43
